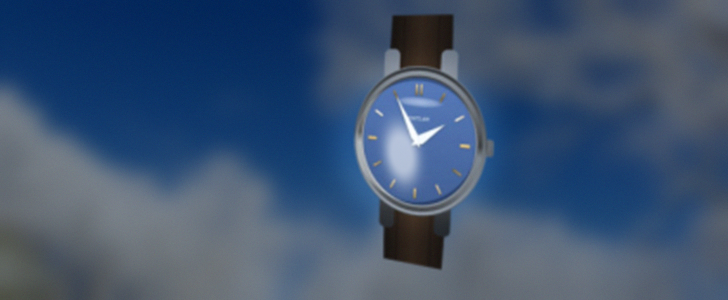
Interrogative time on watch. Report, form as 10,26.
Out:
1,55
